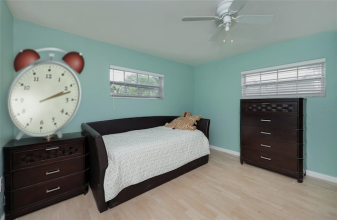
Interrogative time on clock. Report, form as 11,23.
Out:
2,12
